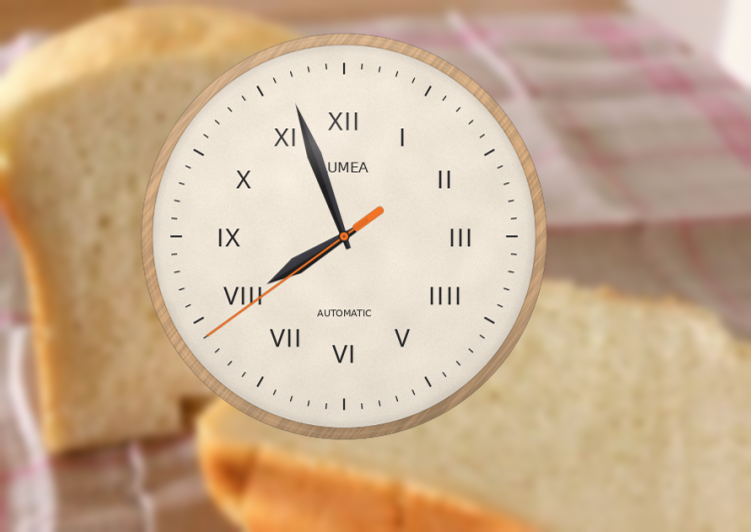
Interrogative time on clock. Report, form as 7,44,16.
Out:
7,56,39
